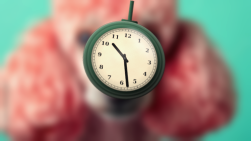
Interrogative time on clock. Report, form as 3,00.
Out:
10,28
